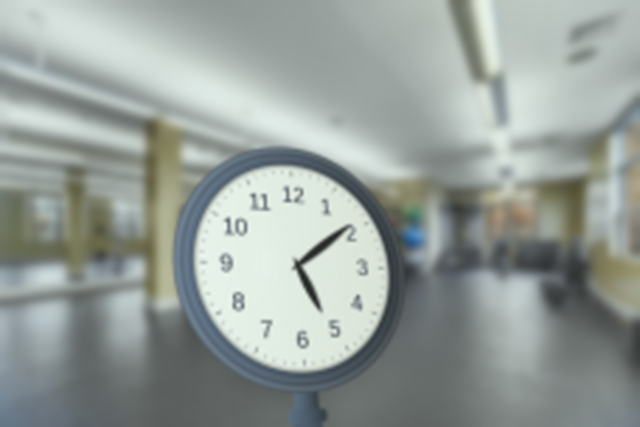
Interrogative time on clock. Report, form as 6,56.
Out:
5,09
